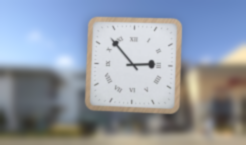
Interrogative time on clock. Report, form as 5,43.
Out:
2,53
